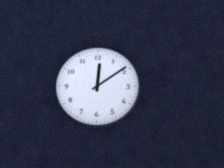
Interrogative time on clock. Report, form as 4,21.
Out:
12,09
